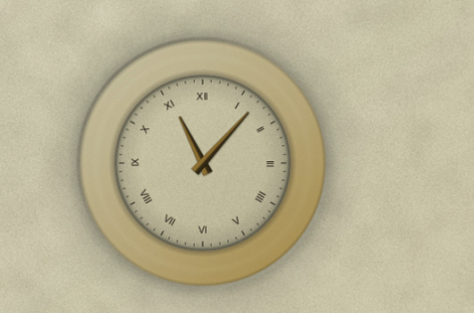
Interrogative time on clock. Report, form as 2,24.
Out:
11,07
